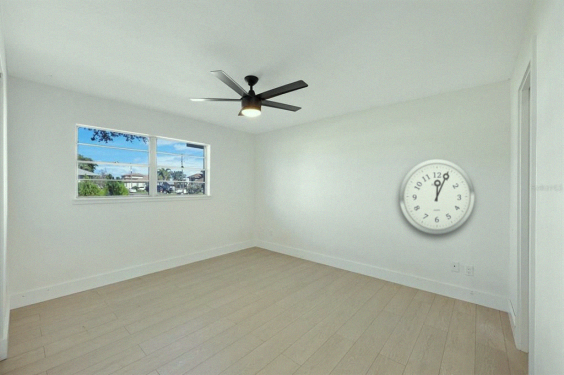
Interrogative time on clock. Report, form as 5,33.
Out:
12,04
